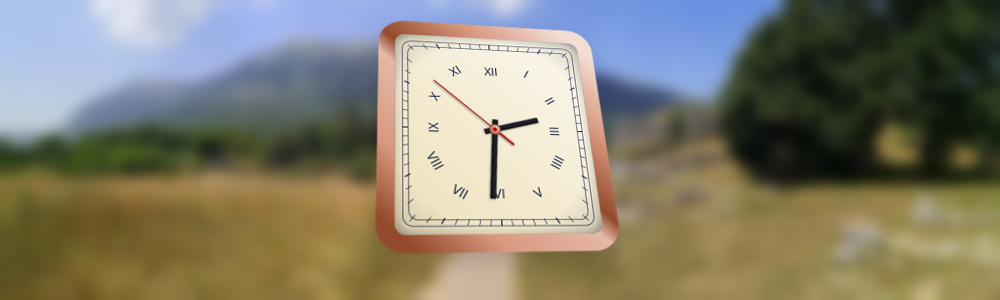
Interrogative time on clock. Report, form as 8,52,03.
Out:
2,30,52
